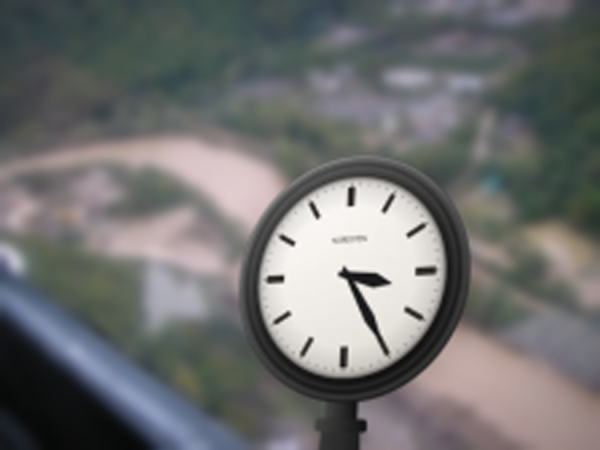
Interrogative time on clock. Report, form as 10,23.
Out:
3,25
